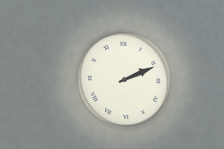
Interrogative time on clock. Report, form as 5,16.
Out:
2,11
